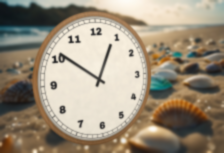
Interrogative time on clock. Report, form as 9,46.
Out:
12,51
